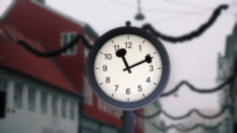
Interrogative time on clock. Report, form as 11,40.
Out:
11,11
